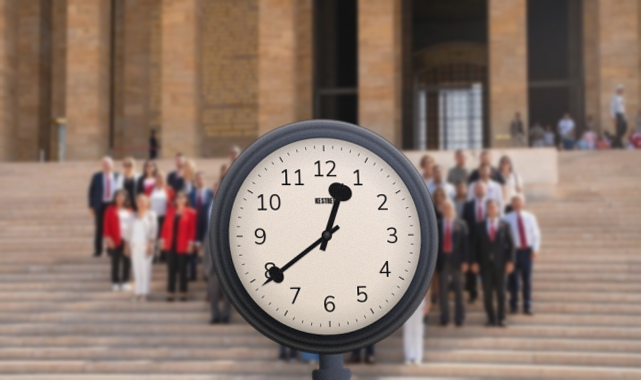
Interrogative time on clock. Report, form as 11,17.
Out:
12,39
